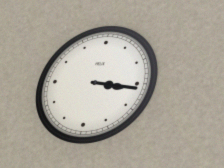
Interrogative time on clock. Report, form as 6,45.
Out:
3,16
